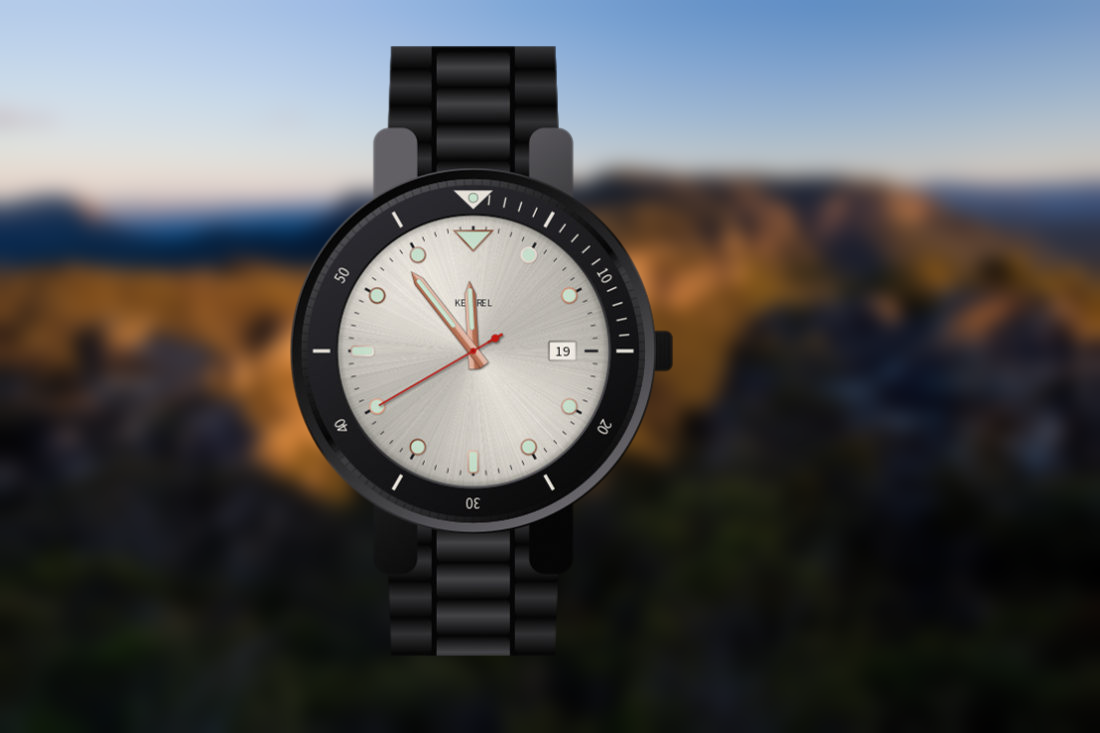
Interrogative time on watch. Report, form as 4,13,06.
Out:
11,53,40
